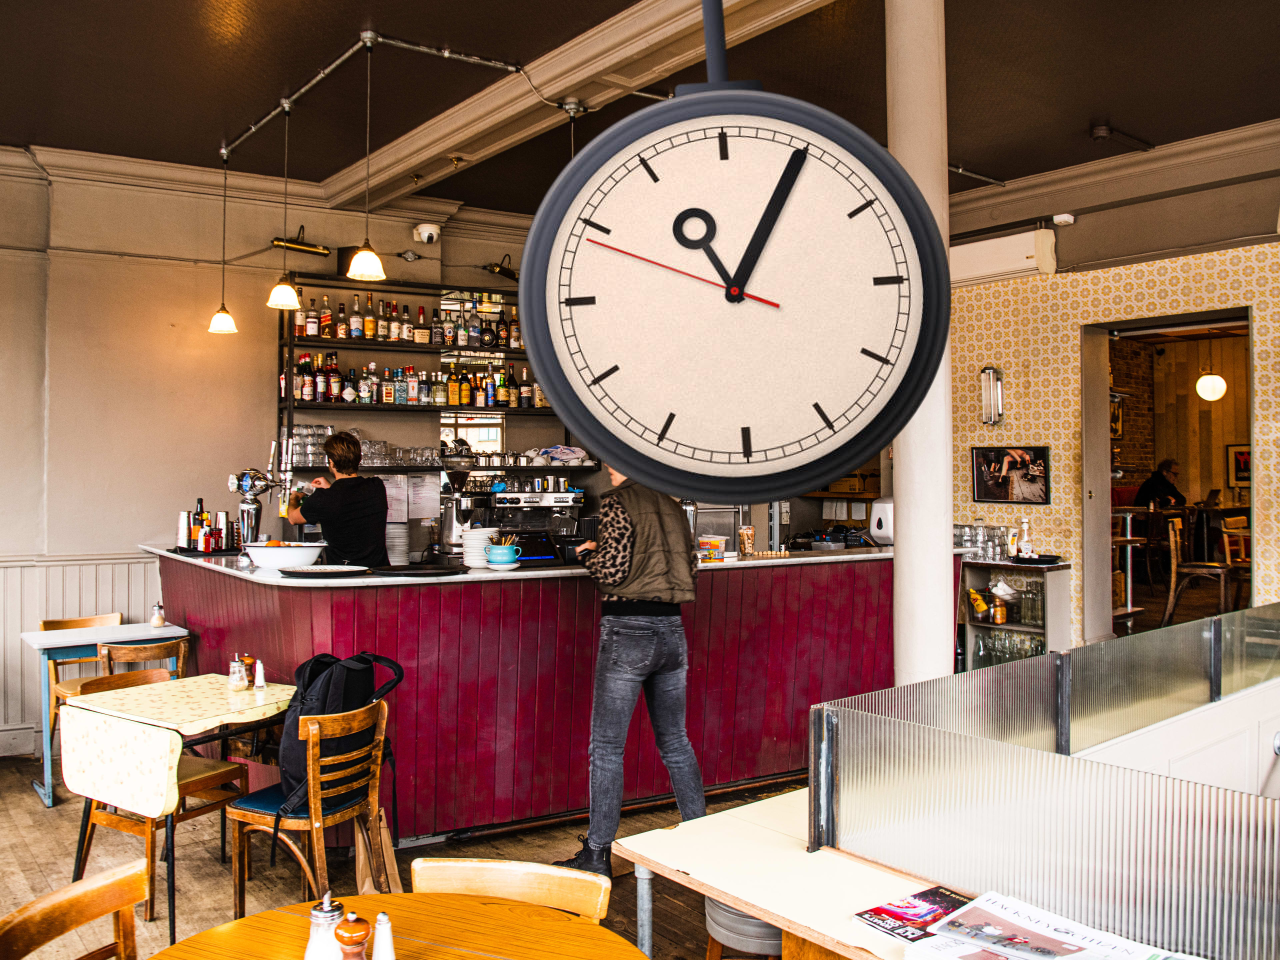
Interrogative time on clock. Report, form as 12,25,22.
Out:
11,04,49
